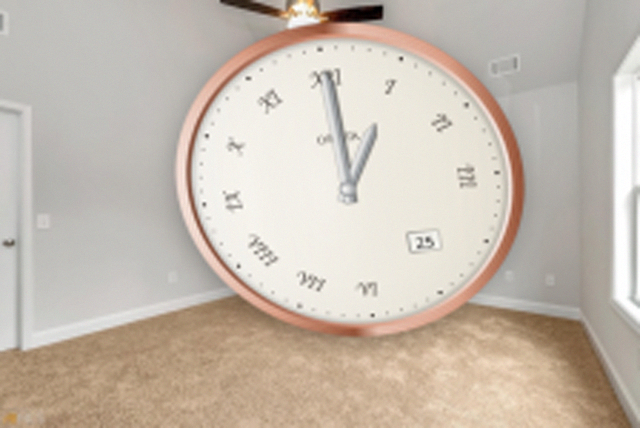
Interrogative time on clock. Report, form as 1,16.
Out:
1,00
